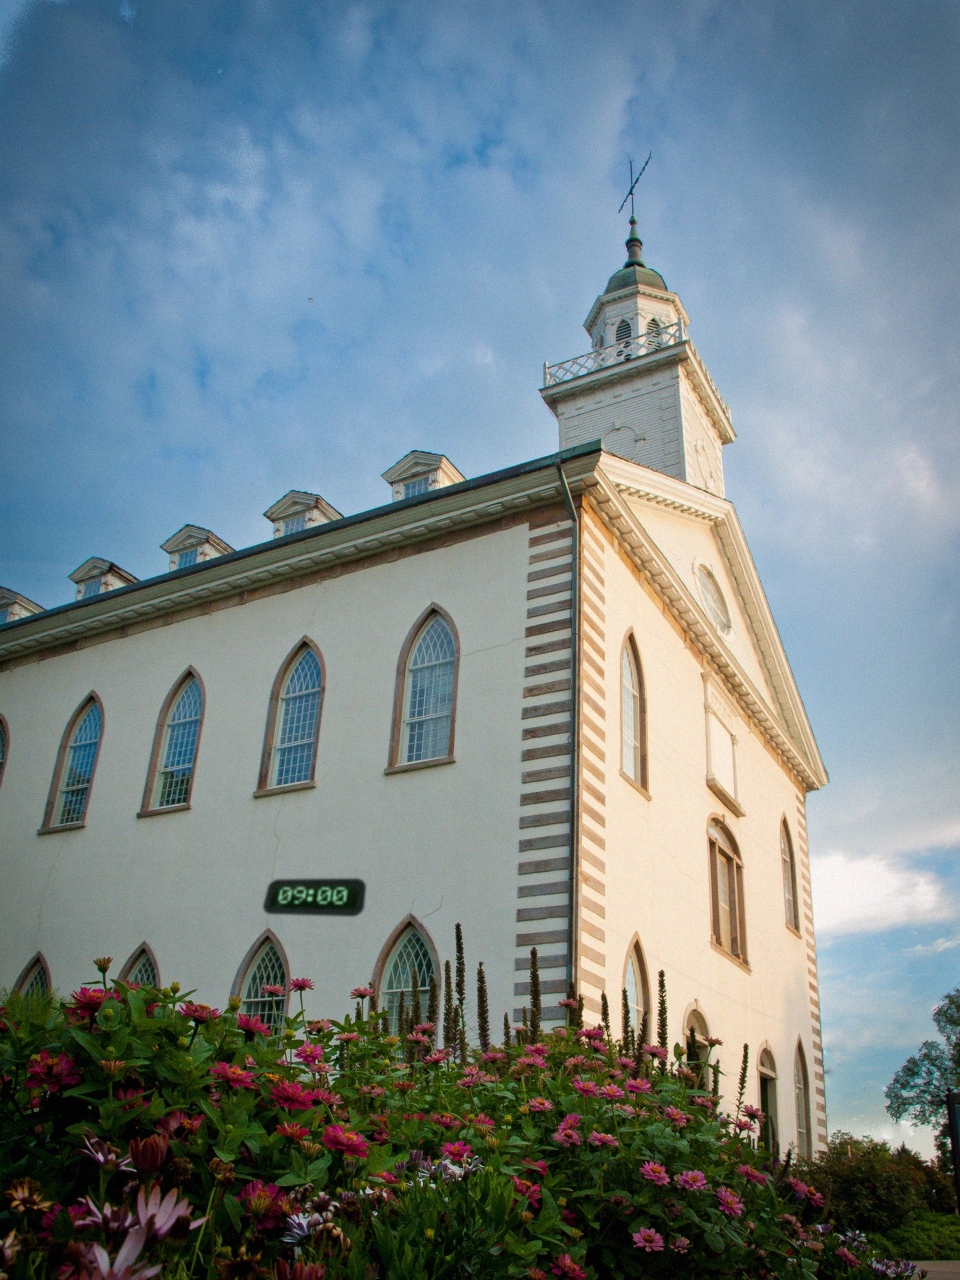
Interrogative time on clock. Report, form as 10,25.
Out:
9,00
